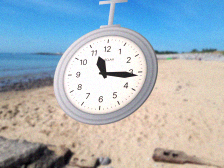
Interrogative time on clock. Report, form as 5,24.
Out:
11,16
